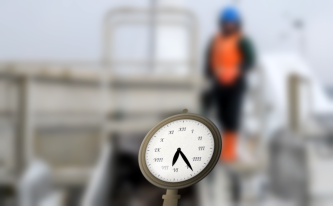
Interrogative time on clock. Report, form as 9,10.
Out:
6,24
